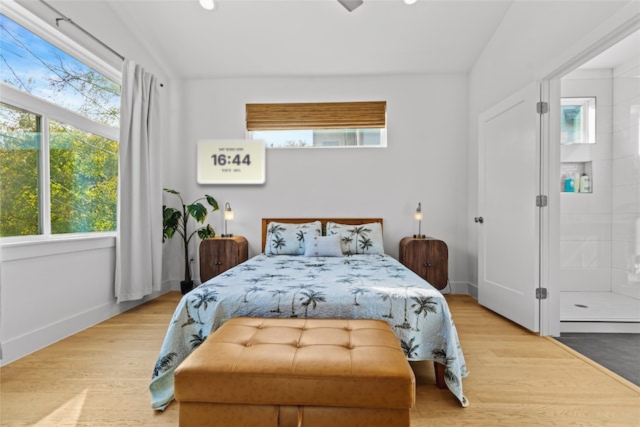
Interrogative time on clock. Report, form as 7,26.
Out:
16,44
